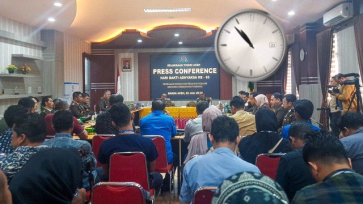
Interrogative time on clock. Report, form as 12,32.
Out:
10,53
